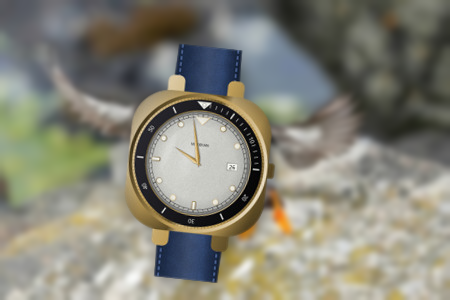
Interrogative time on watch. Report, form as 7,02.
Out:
9,58
